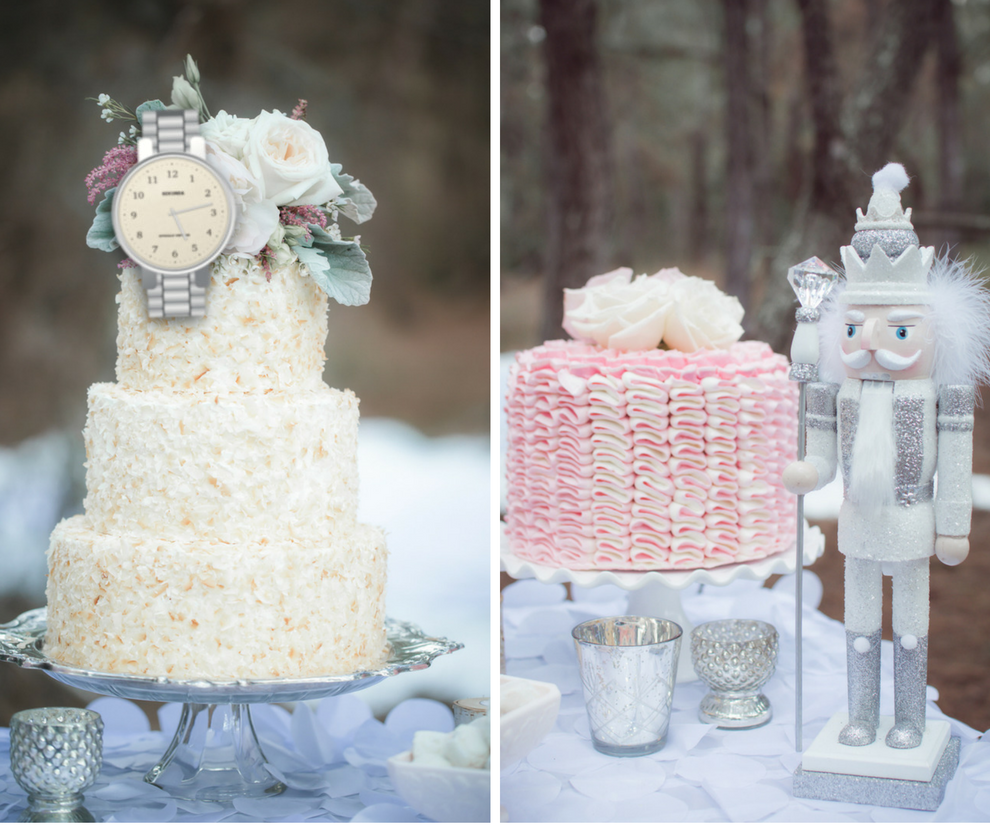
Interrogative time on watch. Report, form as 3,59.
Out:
5,13
